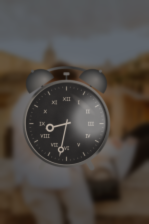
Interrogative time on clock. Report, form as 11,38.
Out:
8,32
